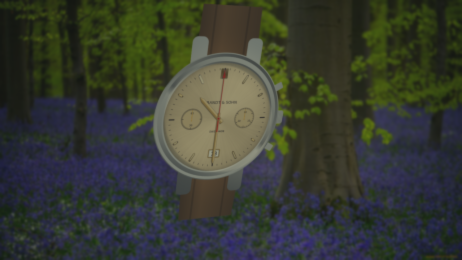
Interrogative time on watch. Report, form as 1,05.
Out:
10,30
